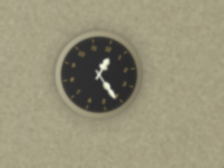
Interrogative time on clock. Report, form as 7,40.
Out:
12,21
